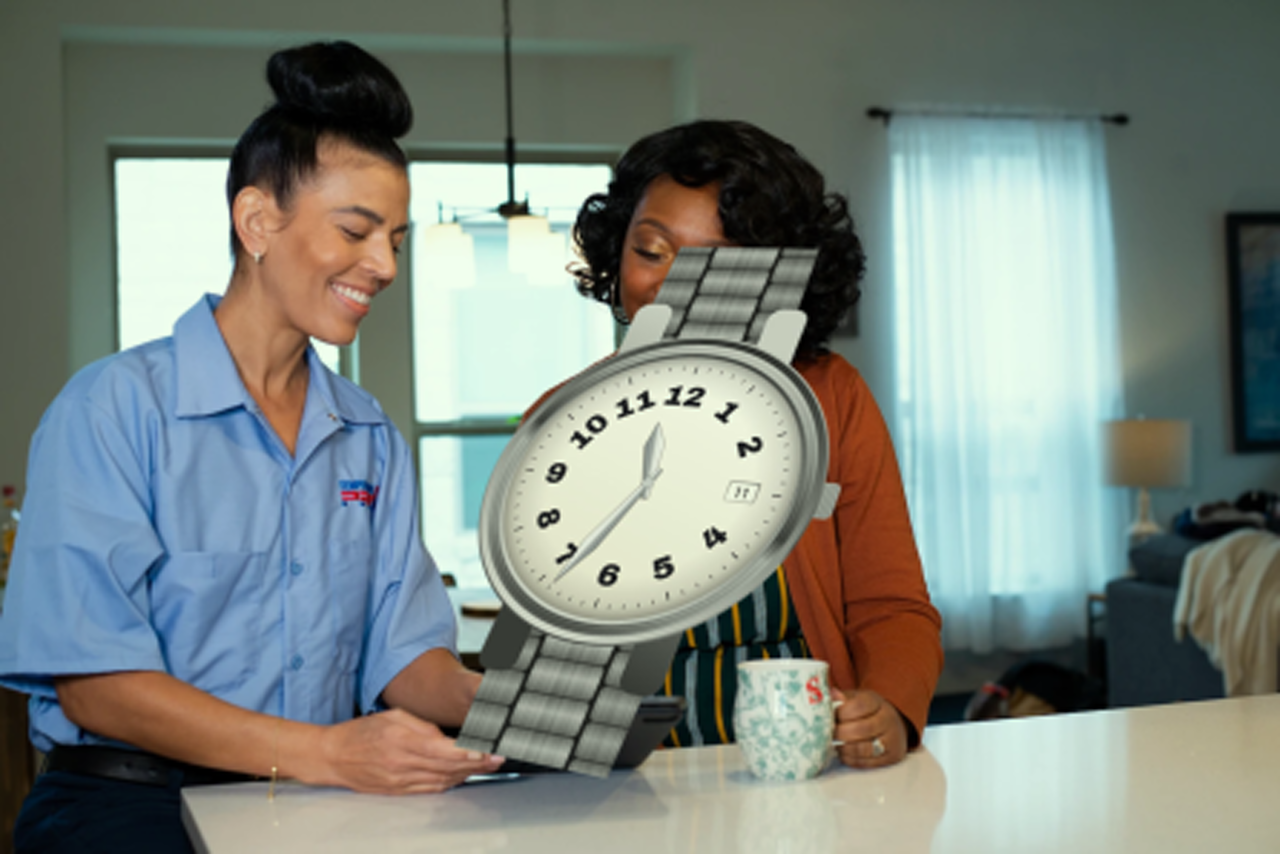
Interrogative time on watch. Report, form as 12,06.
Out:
11,34
